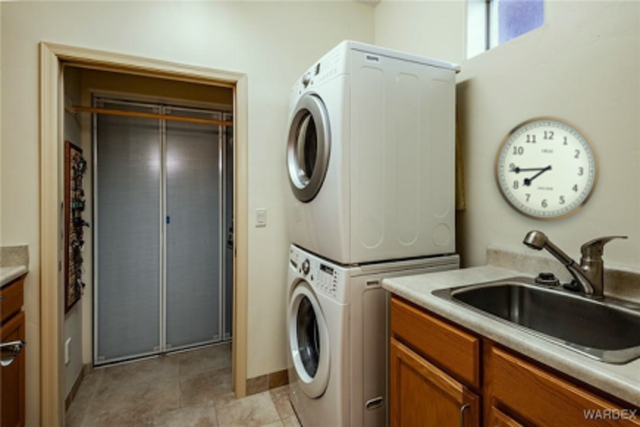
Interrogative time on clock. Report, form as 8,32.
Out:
7,44
